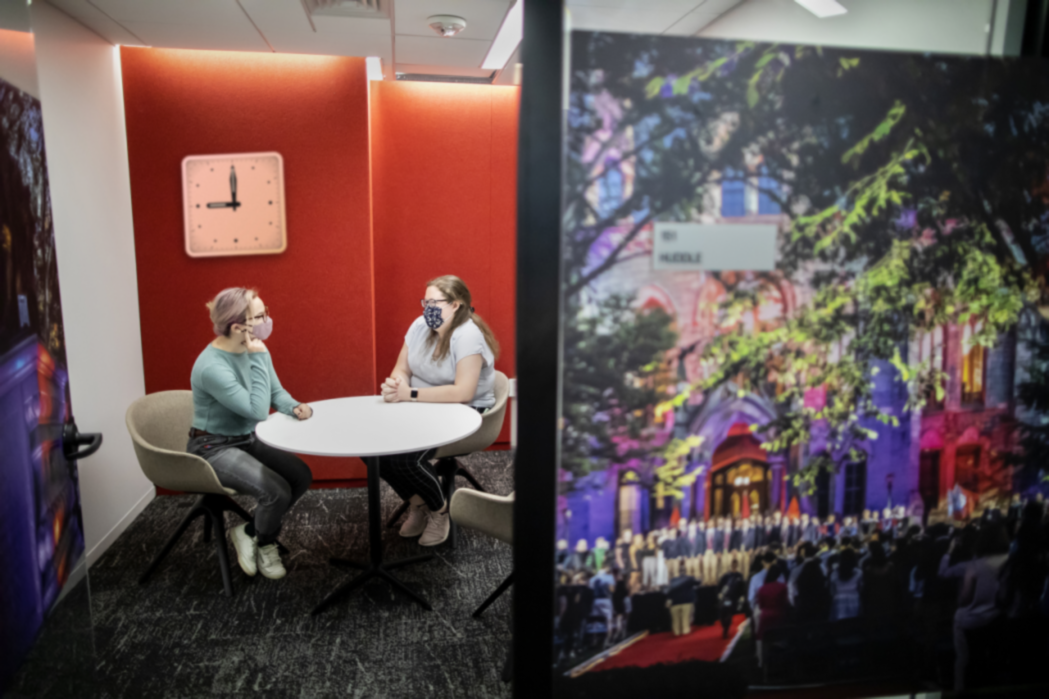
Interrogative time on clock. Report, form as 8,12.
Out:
9,00
